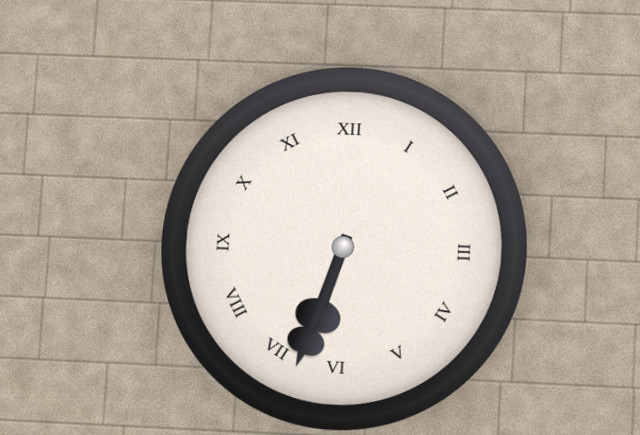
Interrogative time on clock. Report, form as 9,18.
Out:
6,33
